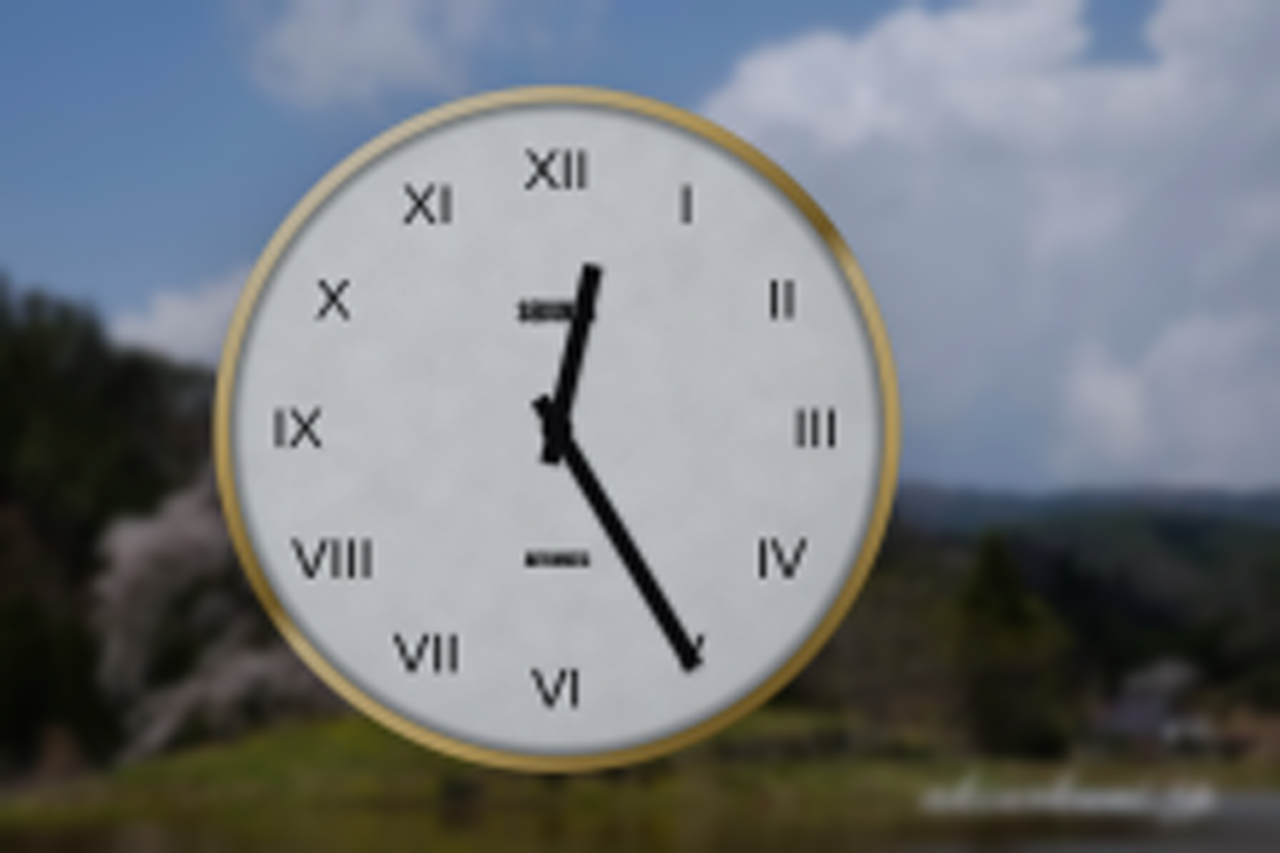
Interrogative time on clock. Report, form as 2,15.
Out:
12,25
